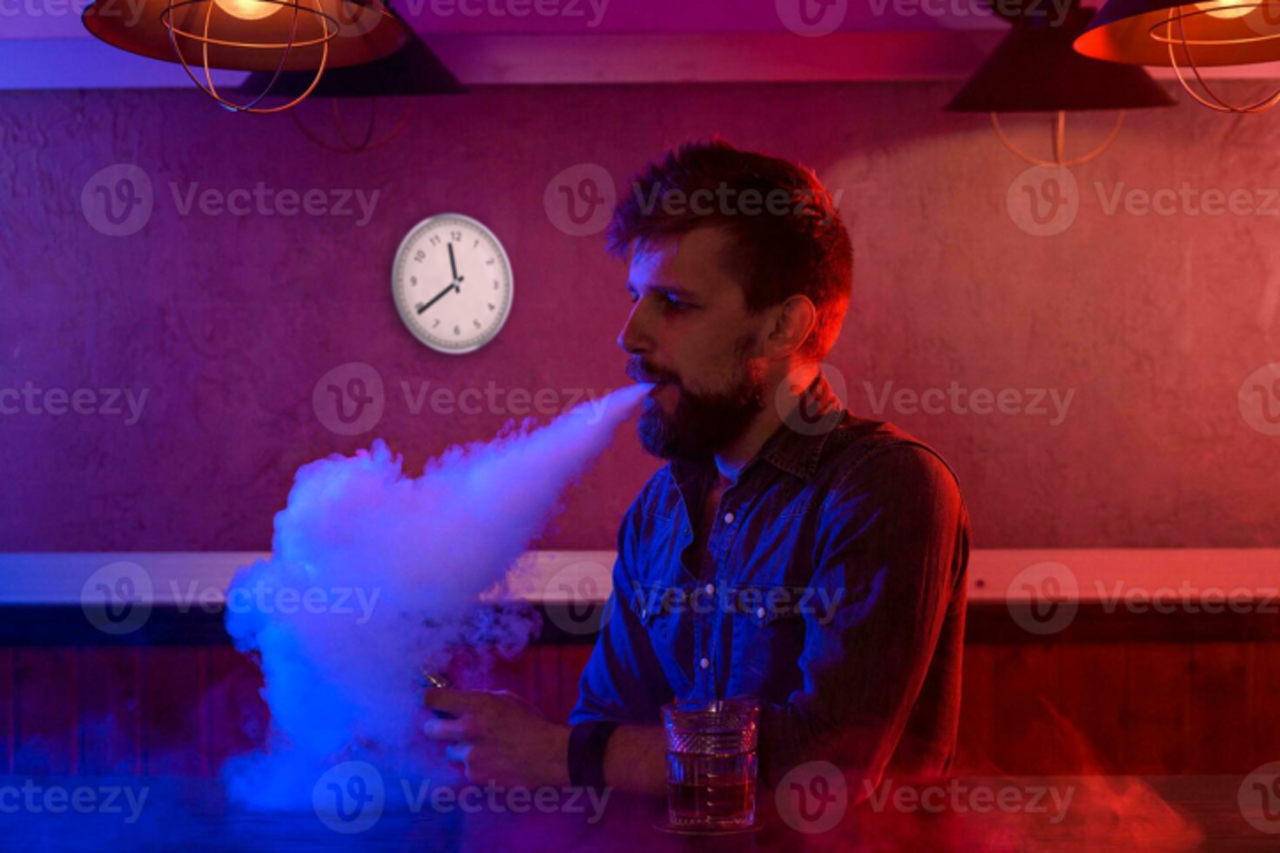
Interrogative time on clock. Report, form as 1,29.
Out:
11,39
